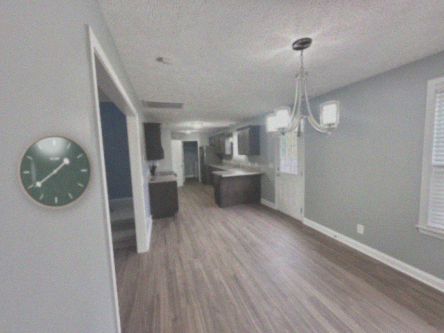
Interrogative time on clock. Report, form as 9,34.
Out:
1,39
